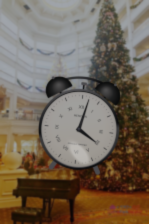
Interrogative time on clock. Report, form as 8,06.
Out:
4,02
